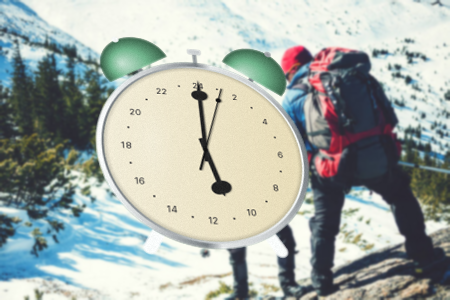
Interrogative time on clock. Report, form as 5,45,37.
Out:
11,00,03
